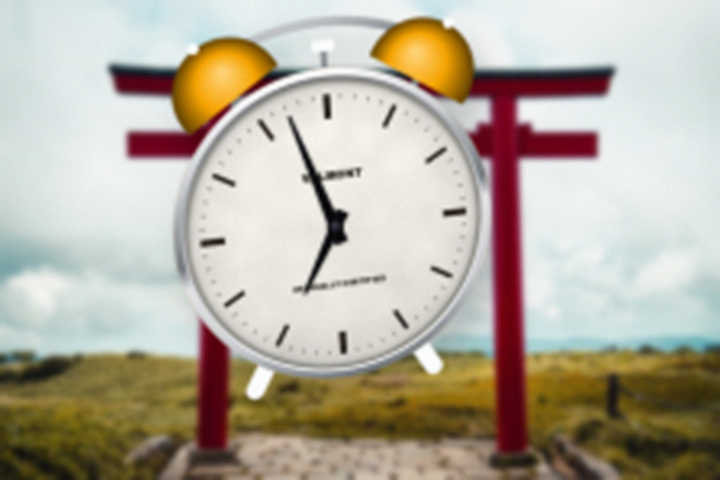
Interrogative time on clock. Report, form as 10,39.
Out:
6,57
